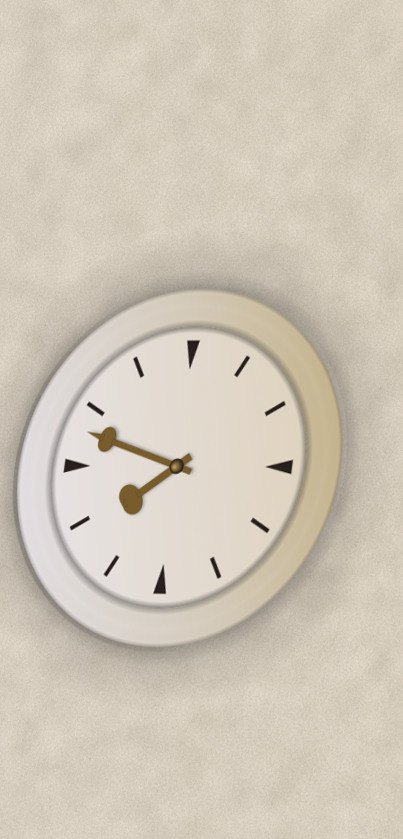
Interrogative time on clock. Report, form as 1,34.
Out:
7,48
